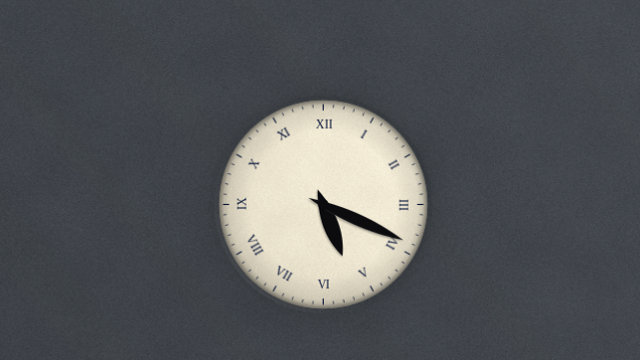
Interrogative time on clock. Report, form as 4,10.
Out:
5,19
